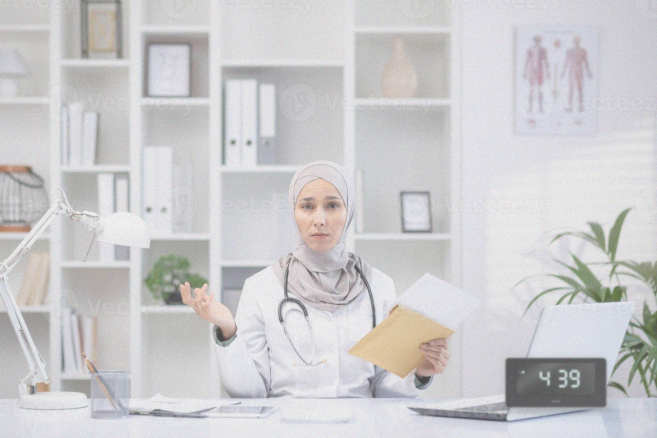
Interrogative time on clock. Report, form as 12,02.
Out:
4,39
